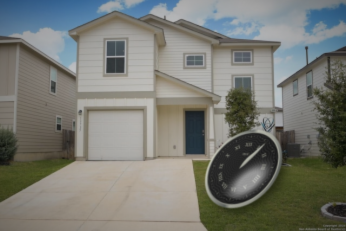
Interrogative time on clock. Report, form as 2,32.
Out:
1,06
